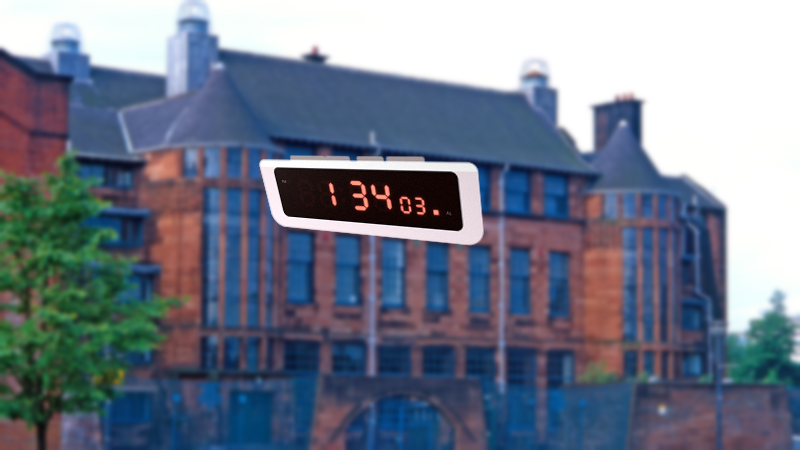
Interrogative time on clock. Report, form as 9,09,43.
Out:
1,34,03
